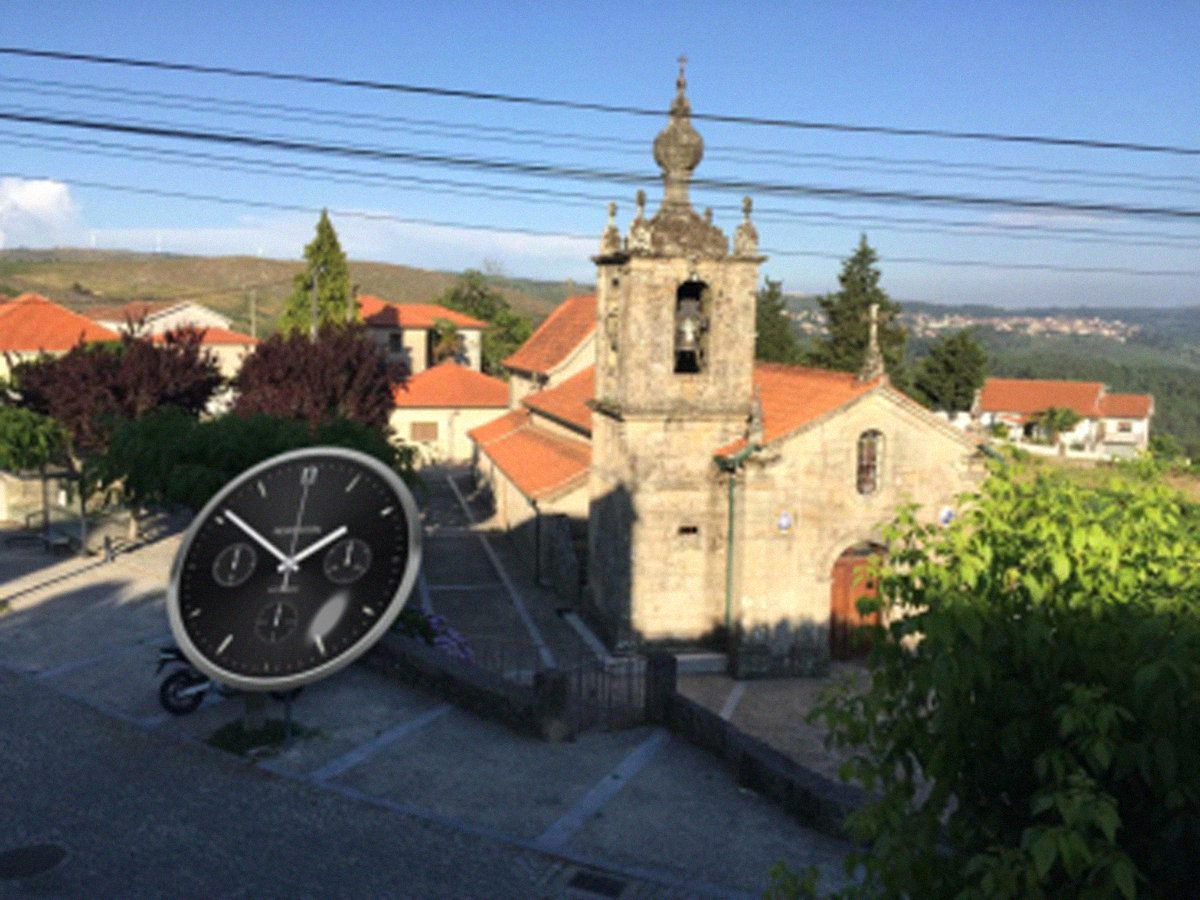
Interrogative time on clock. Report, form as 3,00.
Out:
1,51
